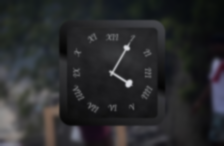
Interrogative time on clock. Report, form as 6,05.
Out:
4,05
